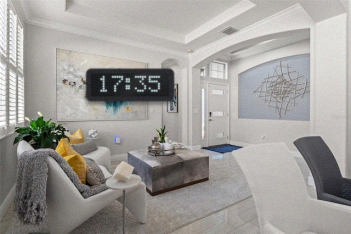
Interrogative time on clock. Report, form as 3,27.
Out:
17,35
